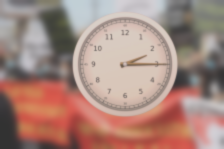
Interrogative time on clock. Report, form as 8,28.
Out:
2,15
